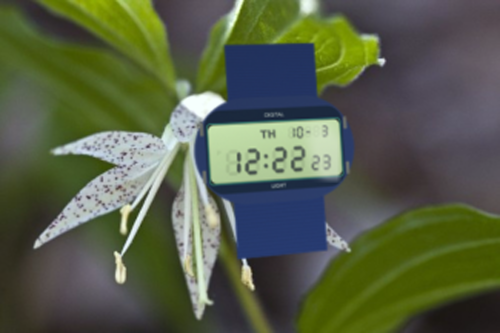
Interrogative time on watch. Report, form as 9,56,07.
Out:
12,22,23
